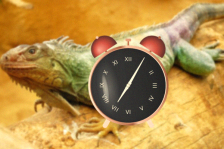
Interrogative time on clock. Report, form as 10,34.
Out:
7,05
